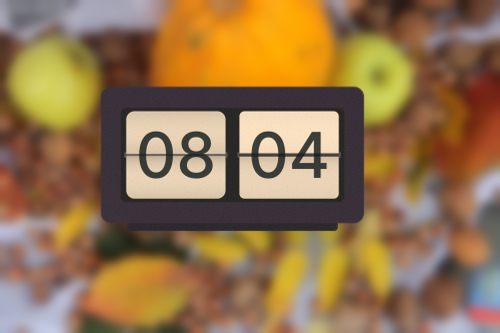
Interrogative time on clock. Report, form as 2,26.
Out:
8,04
